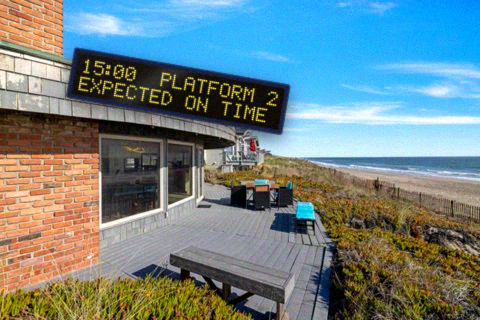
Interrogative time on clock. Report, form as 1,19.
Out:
15,00
